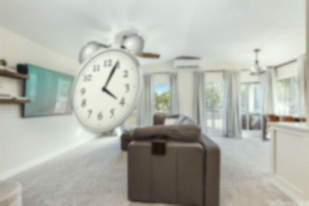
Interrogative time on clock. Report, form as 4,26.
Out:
4,04
